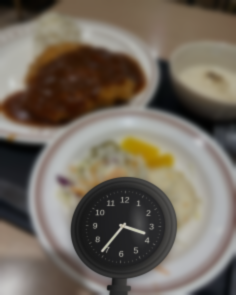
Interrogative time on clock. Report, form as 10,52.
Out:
3,36
